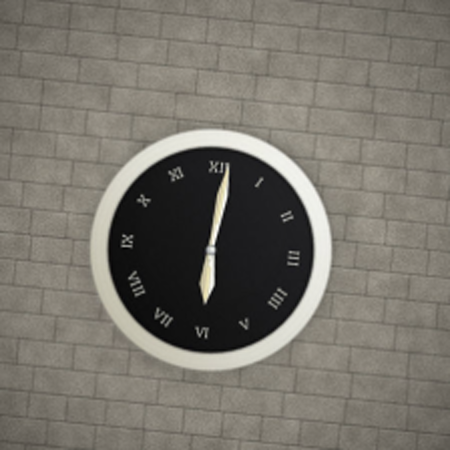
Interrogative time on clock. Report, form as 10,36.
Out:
6,01
